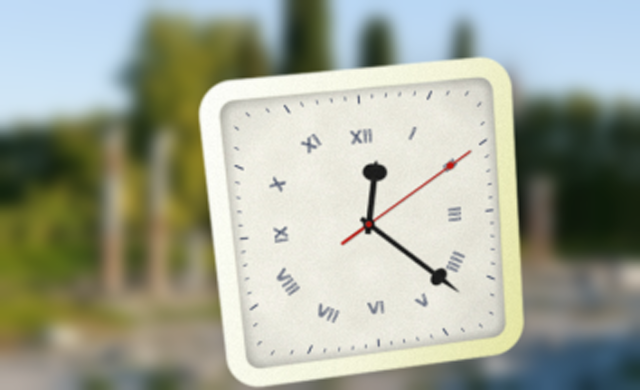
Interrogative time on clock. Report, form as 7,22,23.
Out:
12,22,10
